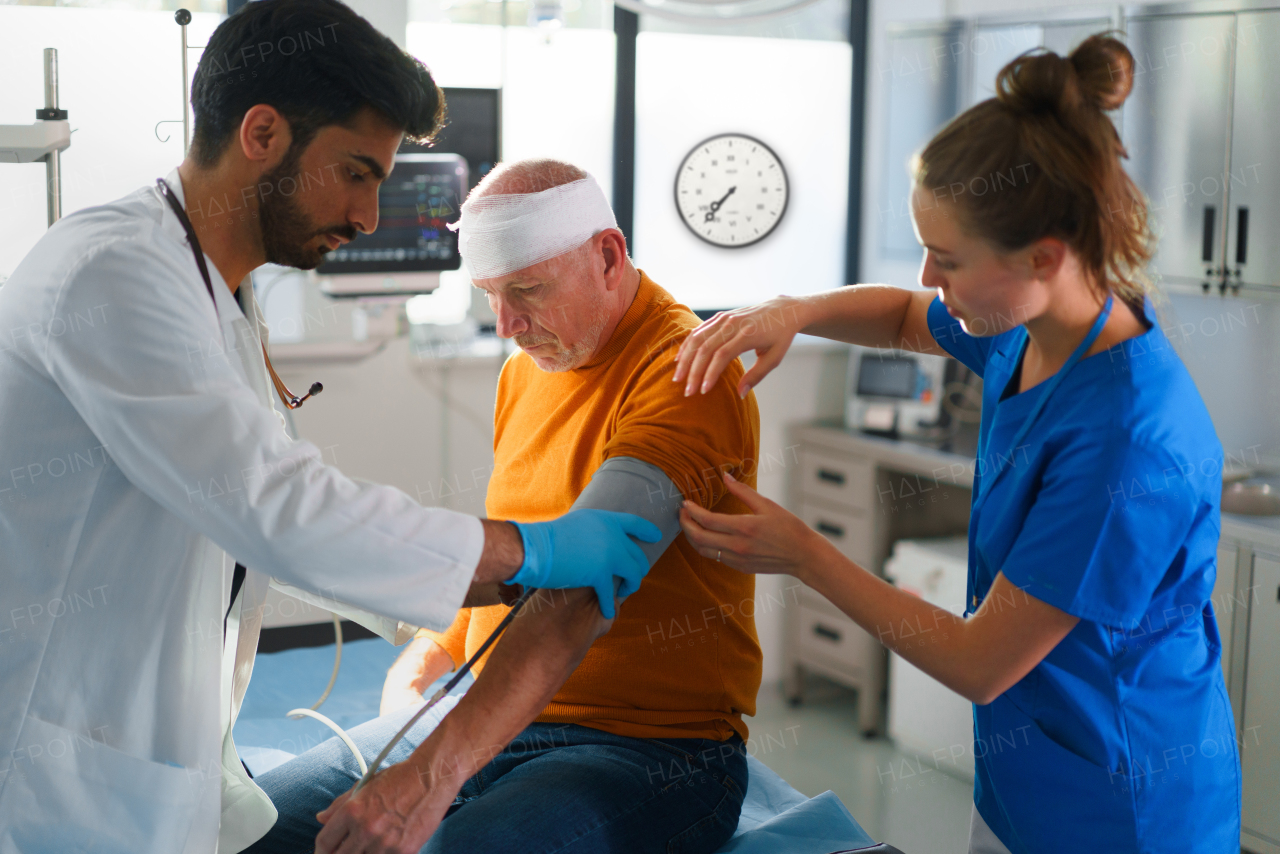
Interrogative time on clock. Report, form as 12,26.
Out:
7,37
